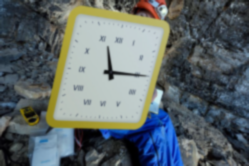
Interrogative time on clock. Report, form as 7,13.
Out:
11,15
